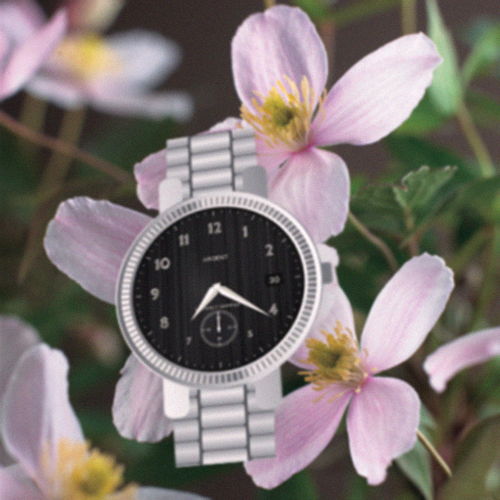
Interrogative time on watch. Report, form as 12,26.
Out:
7,21
